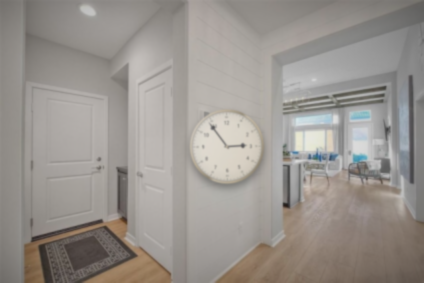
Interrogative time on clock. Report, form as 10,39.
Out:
2,54
